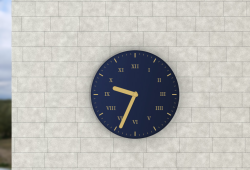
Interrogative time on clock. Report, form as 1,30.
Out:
9,34
